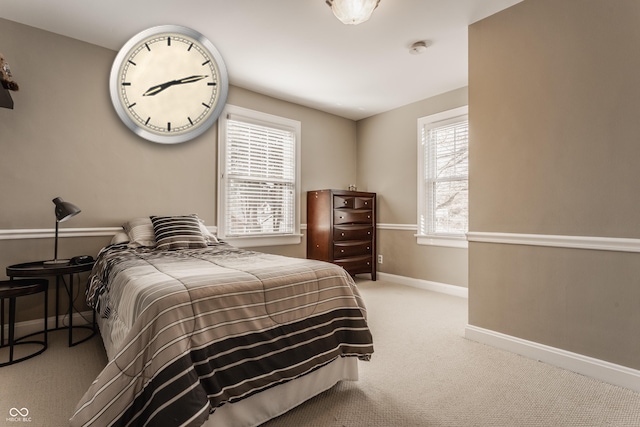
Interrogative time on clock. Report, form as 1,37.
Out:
8,13
